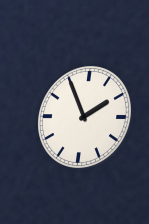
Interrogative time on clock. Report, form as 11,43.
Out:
1,55
